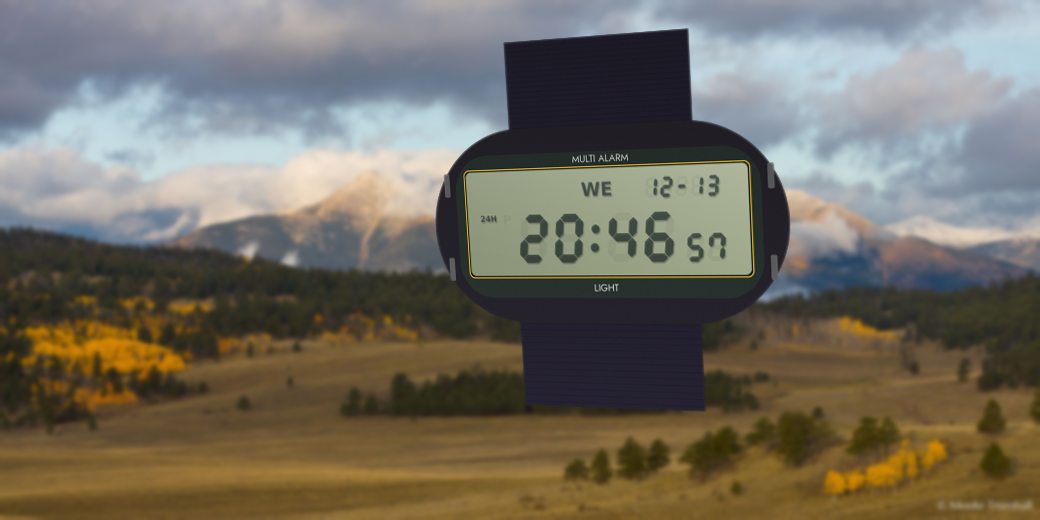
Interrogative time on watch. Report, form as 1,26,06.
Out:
20,46,57
